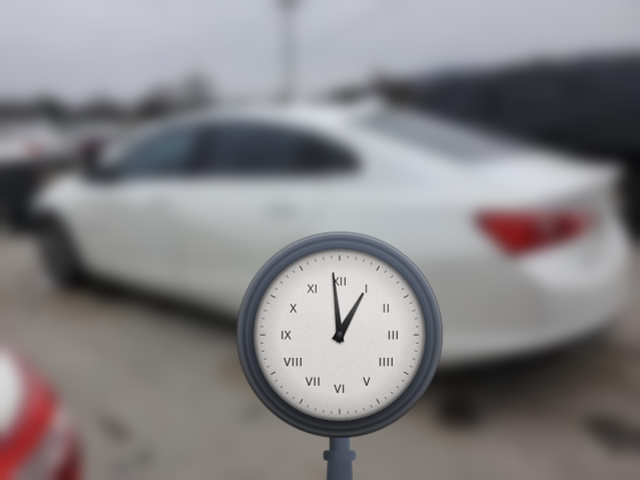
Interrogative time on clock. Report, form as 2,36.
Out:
12,59
